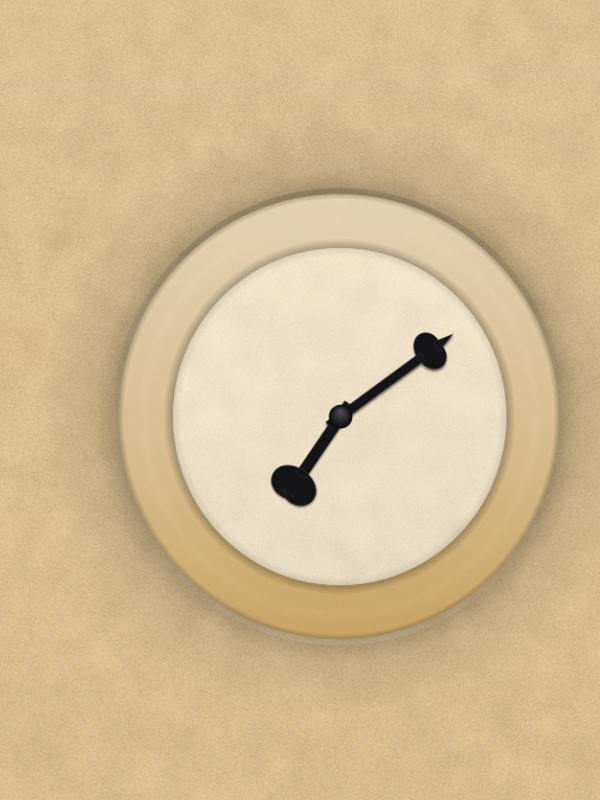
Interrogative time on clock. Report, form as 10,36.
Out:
7,09
